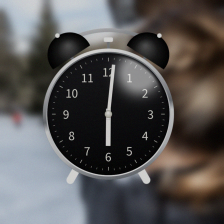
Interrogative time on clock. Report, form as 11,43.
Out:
6,01
